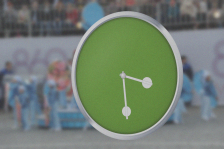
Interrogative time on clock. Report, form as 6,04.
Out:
3,29
